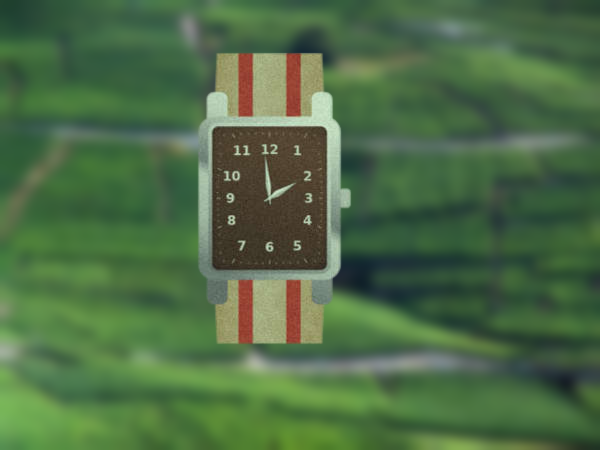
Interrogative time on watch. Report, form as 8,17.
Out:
1,59
